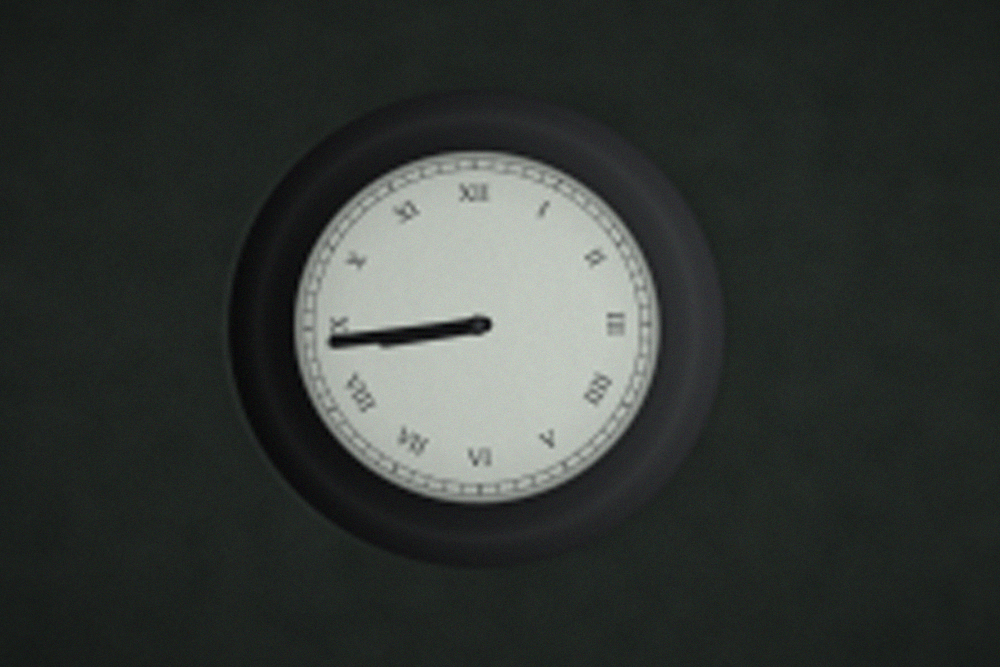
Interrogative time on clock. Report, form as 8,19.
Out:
8,44
